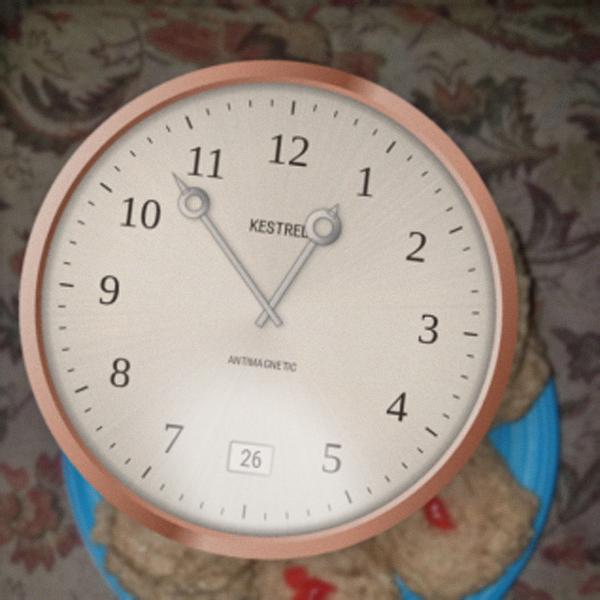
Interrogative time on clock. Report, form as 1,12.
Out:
12,53
